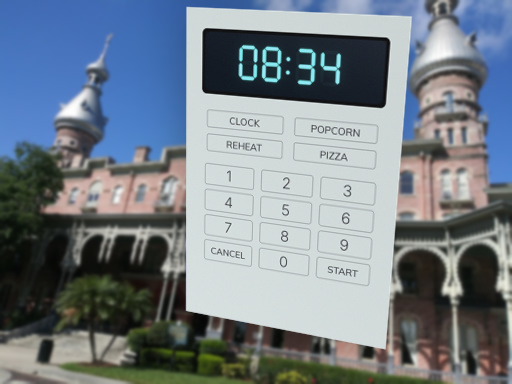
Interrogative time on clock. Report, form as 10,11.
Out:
8,34
